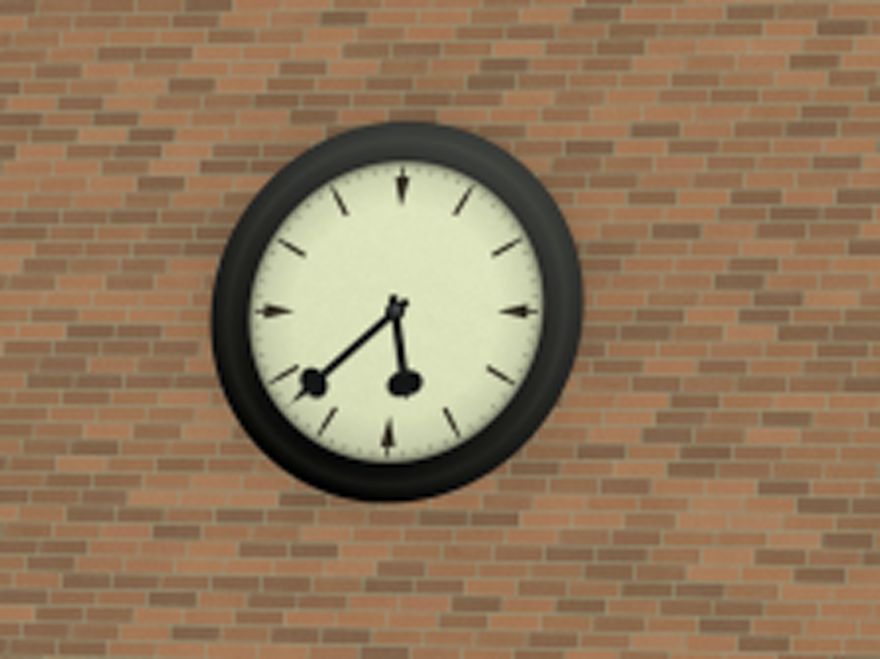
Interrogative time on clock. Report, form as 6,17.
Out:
5,38
